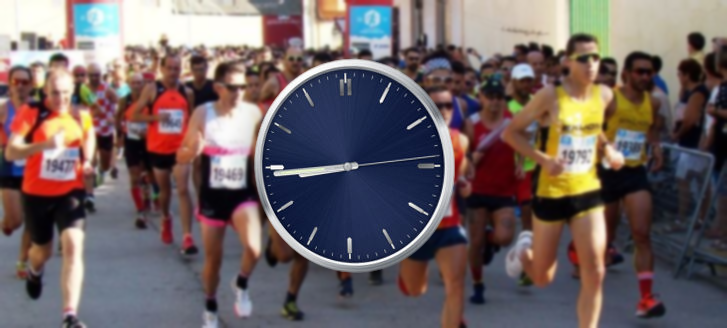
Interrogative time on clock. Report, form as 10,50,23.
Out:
8,44,14
